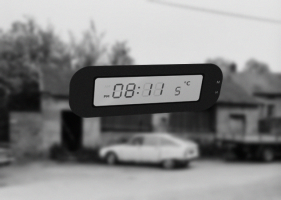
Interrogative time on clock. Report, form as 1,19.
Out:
8,11
